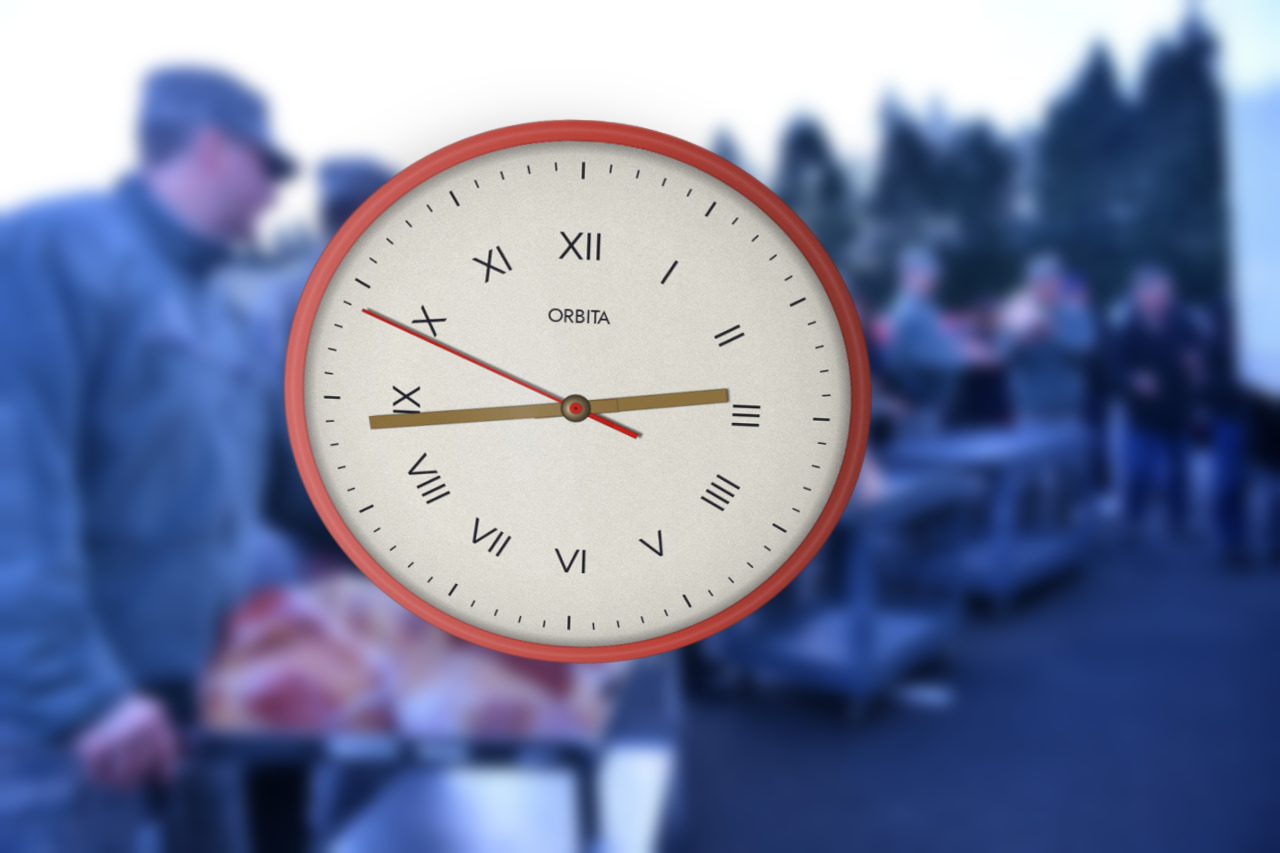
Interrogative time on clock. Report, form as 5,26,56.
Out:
2,43,49
